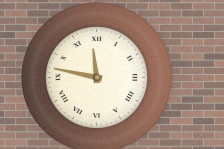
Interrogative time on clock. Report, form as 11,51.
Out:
11,47
